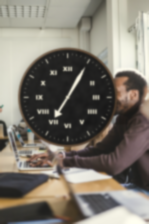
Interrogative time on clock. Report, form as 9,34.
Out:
7,05
